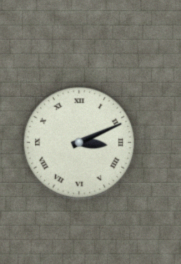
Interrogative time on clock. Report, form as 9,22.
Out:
3,11
